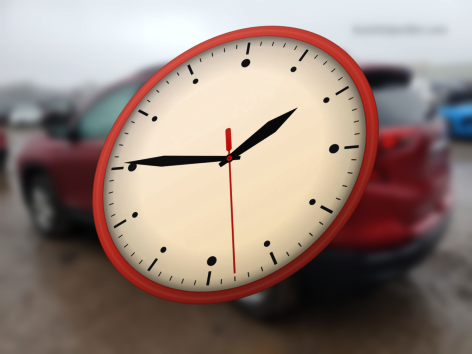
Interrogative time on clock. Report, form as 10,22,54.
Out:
1,45,28
